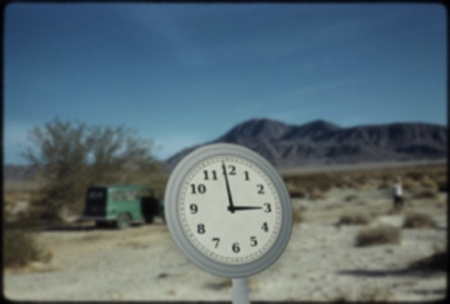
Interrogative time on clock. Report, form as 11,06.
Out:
2,59
